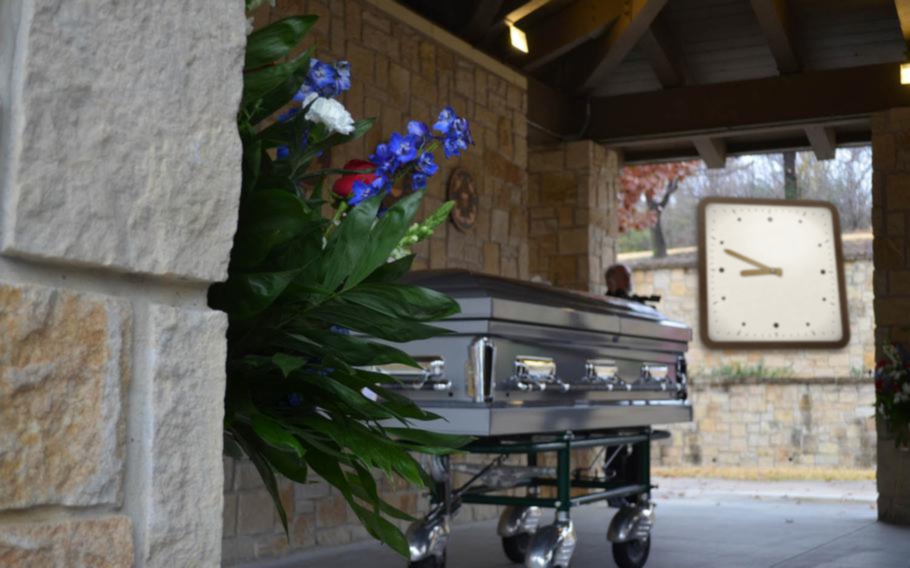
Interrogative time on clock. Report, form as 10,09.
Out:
8,49
